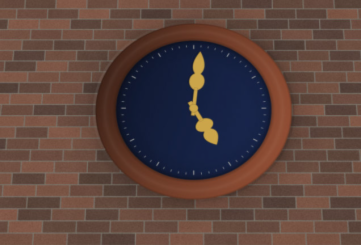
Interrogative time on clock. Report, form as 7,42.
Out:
5,01
